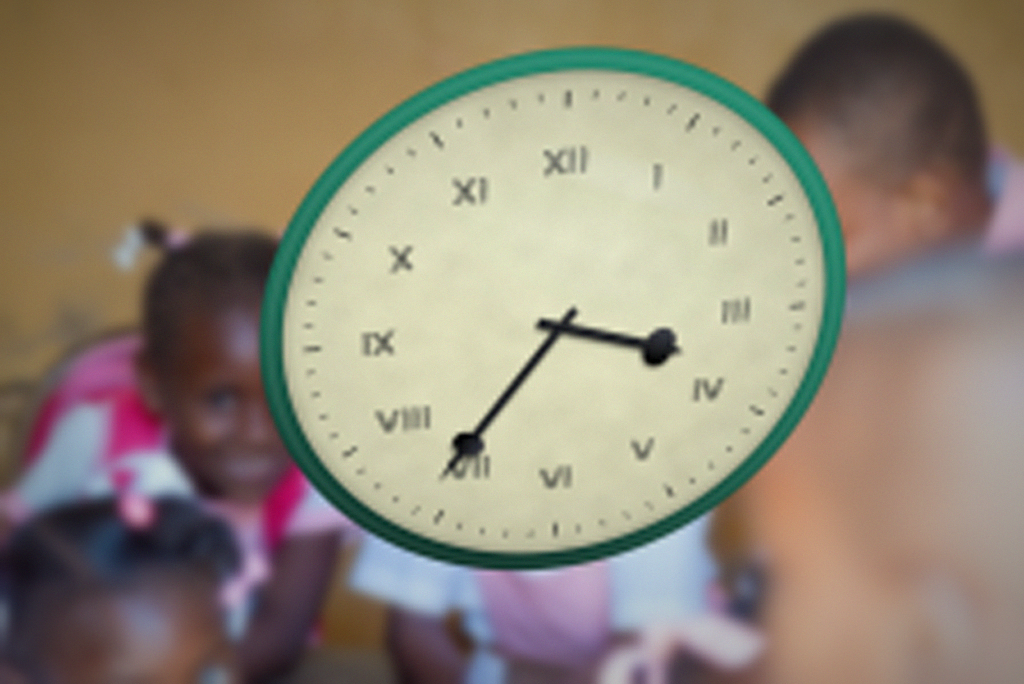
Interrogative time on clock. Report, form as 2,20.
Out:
3,36
